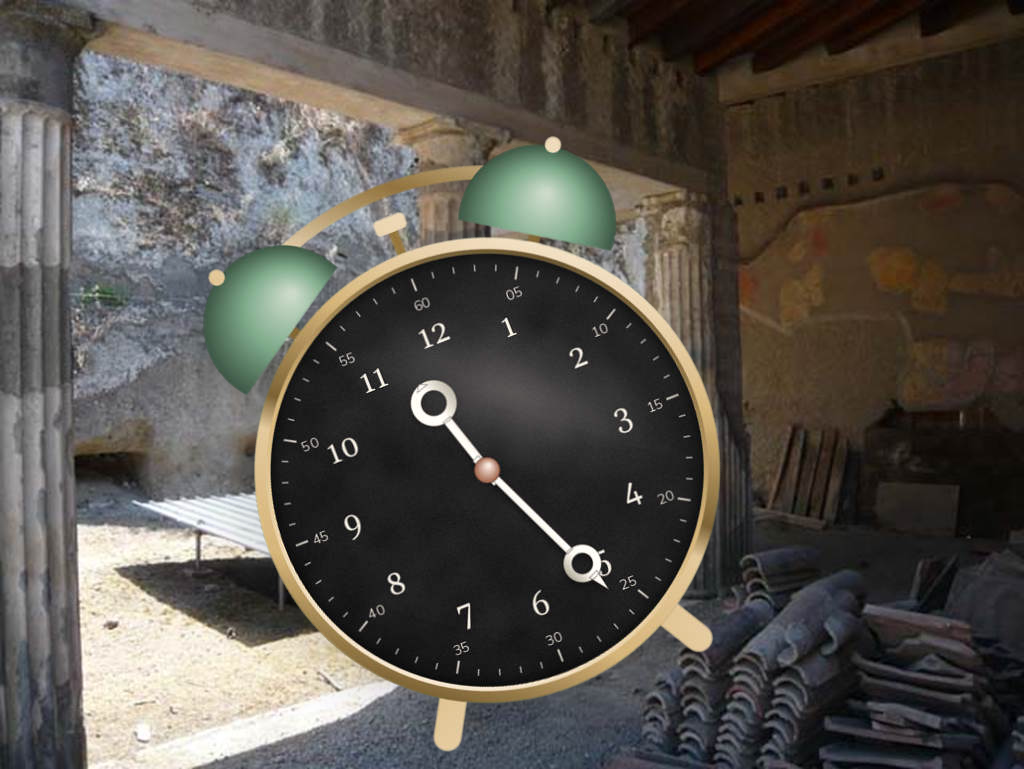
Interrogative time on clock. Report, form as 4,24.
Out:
11,26
